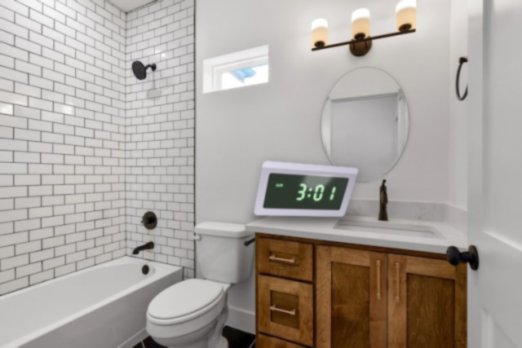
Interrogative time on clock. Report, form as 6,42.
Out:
3,01
